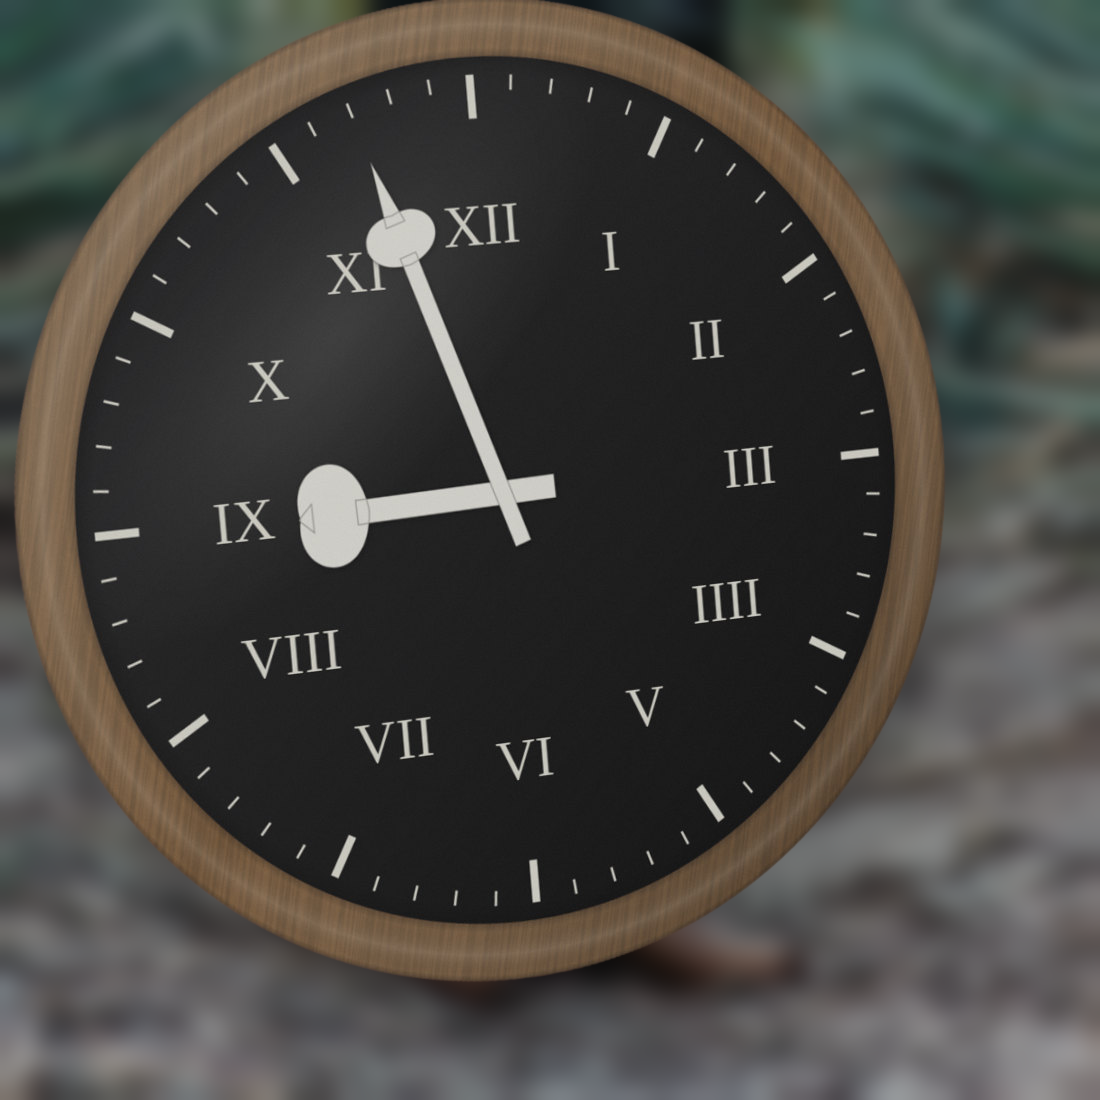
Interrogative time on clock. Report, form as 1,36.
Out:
8,57
